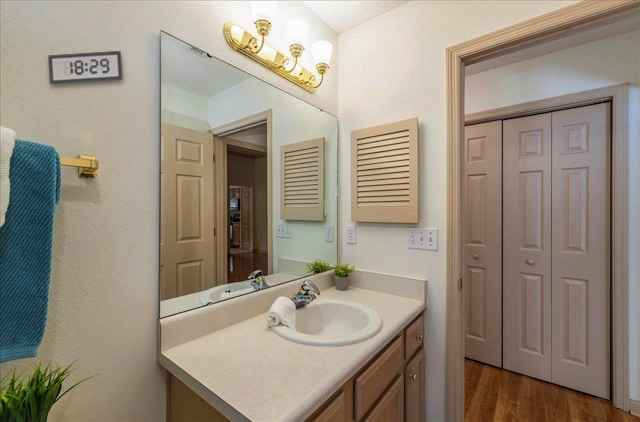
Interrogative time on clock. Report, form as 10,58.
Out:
18,29
